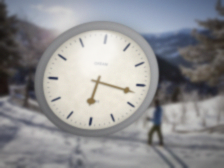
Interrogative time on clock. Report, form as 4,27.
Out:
6,17
